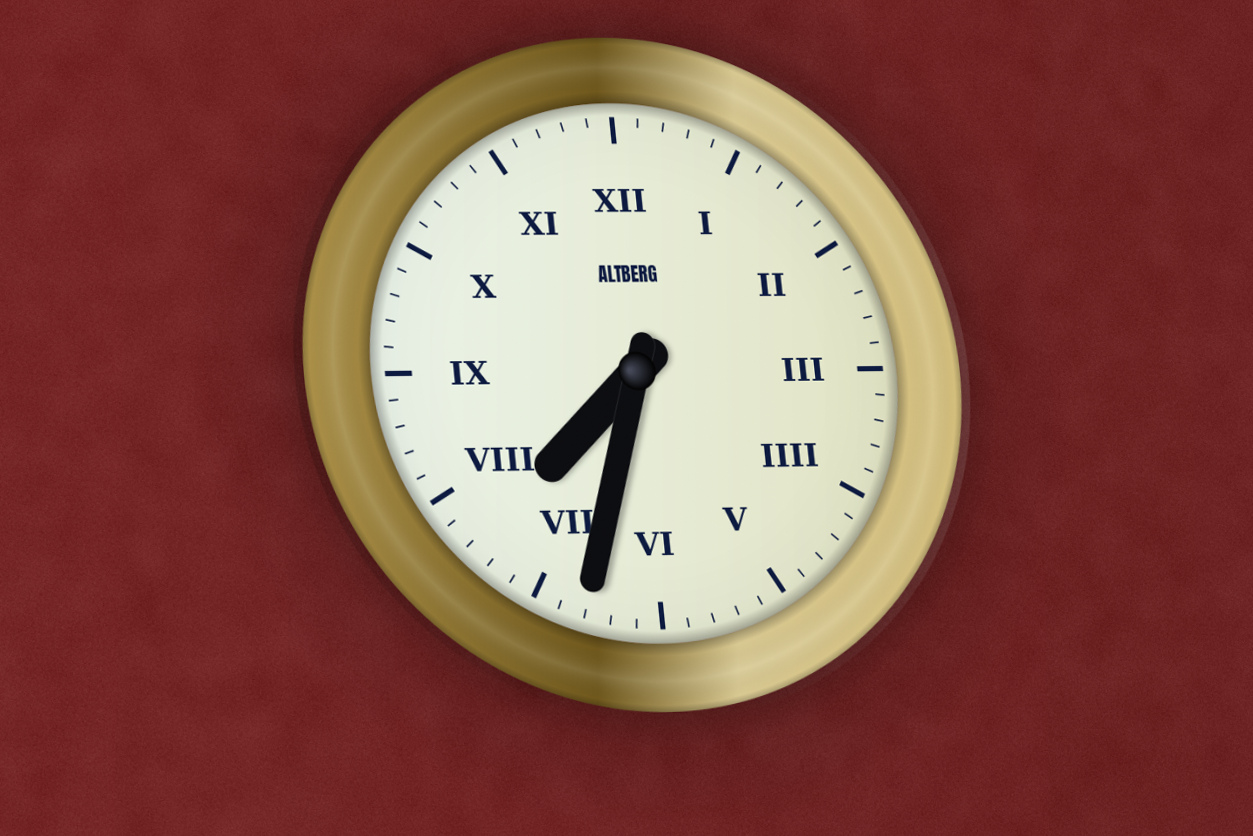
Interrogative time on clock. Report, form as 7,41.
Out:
7,33
